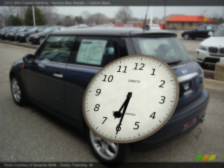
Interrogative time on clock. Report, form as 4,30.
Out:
6,30
